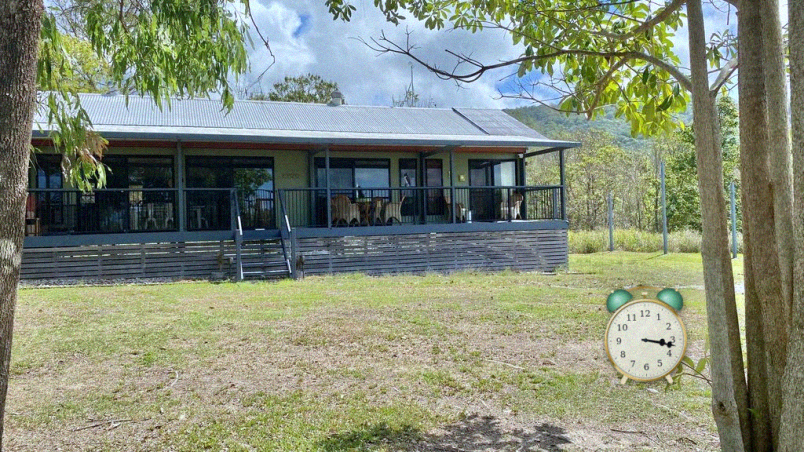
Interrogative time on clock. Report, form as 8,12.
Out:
3,17
